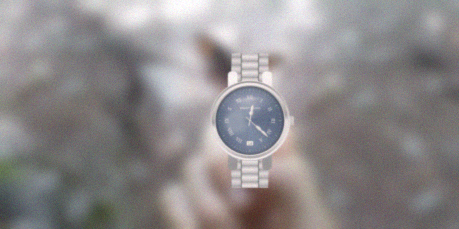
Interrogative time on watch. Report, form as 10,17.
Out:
12,22
